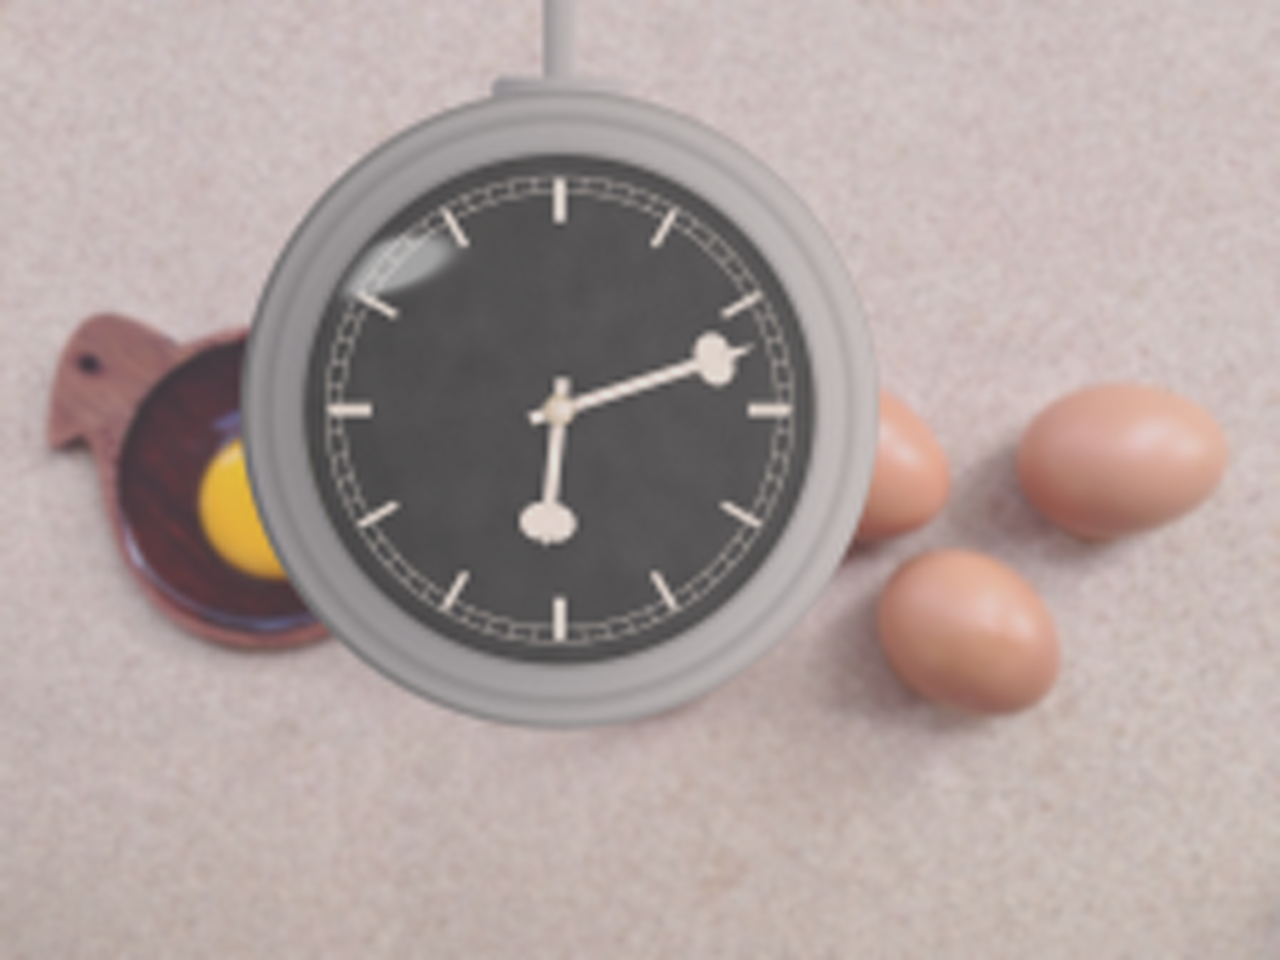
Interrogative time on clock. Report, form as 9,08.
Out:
6,12
